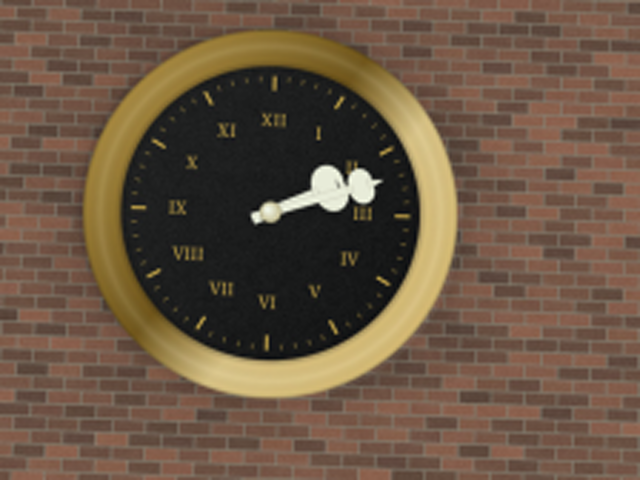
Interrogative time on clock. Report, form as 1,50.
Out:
2,12
